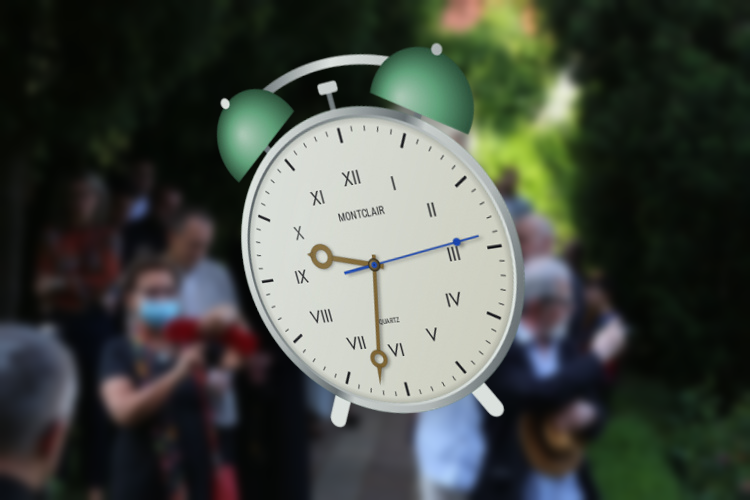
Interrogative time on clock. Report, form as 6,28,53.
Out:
9,32,14
